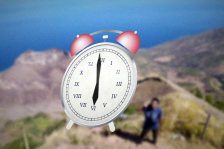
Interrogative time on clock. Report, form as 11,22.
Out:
5,59
